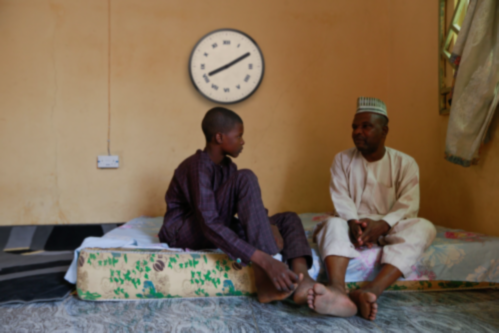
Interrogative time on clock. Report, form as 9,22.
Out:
8,10
